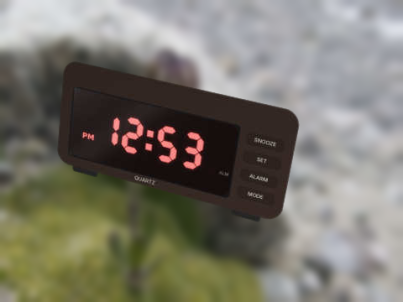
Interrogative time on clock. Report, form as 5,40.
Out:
12,53
